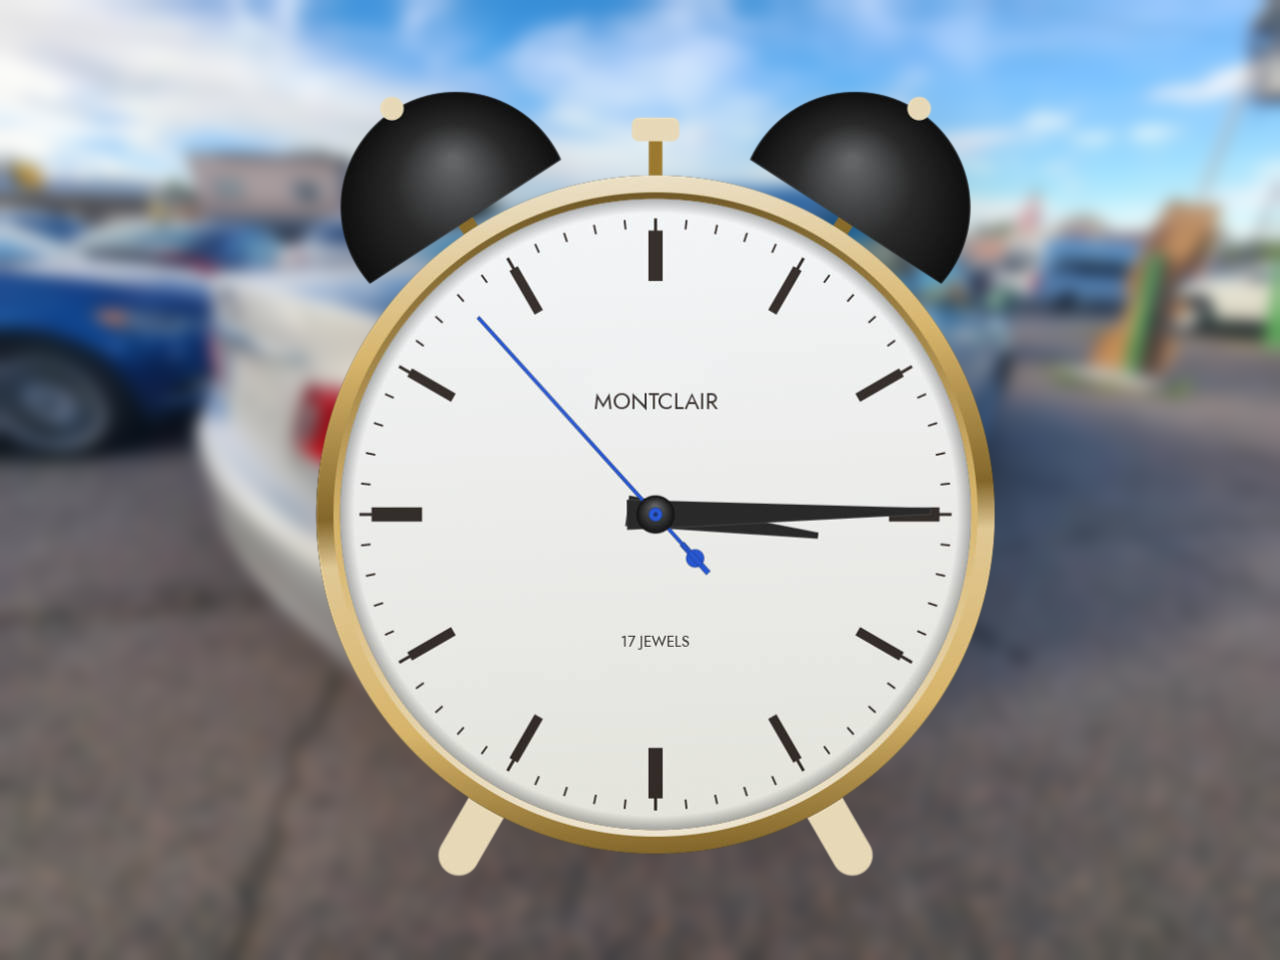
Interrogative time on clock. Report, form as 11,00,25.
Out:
3,14,53
